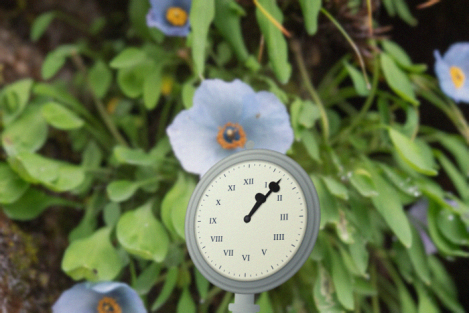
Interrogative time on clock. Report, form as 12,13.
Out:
1,07
